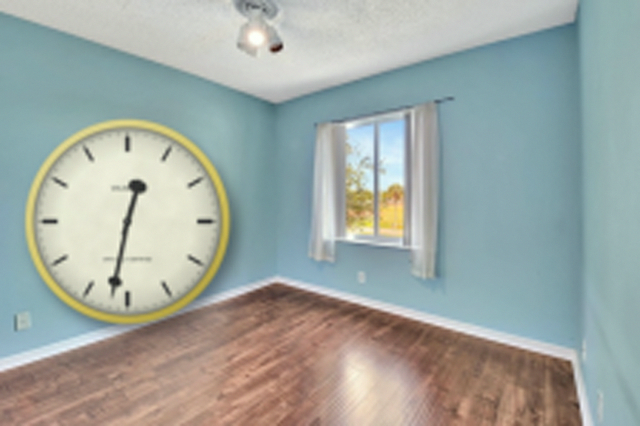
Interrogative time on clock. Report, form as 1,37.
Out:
12,32
